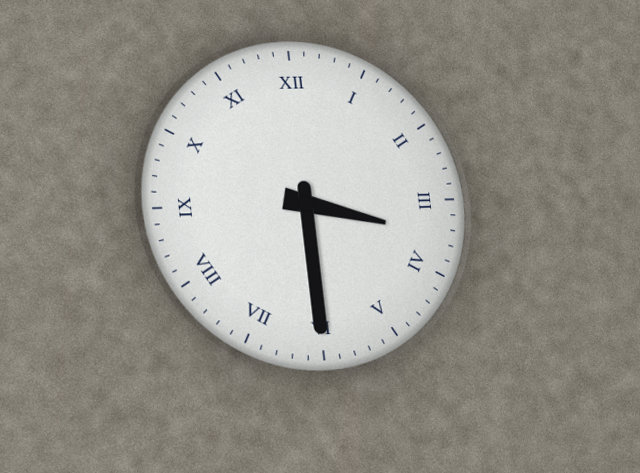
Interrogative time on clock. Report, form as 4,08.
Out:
3,30
